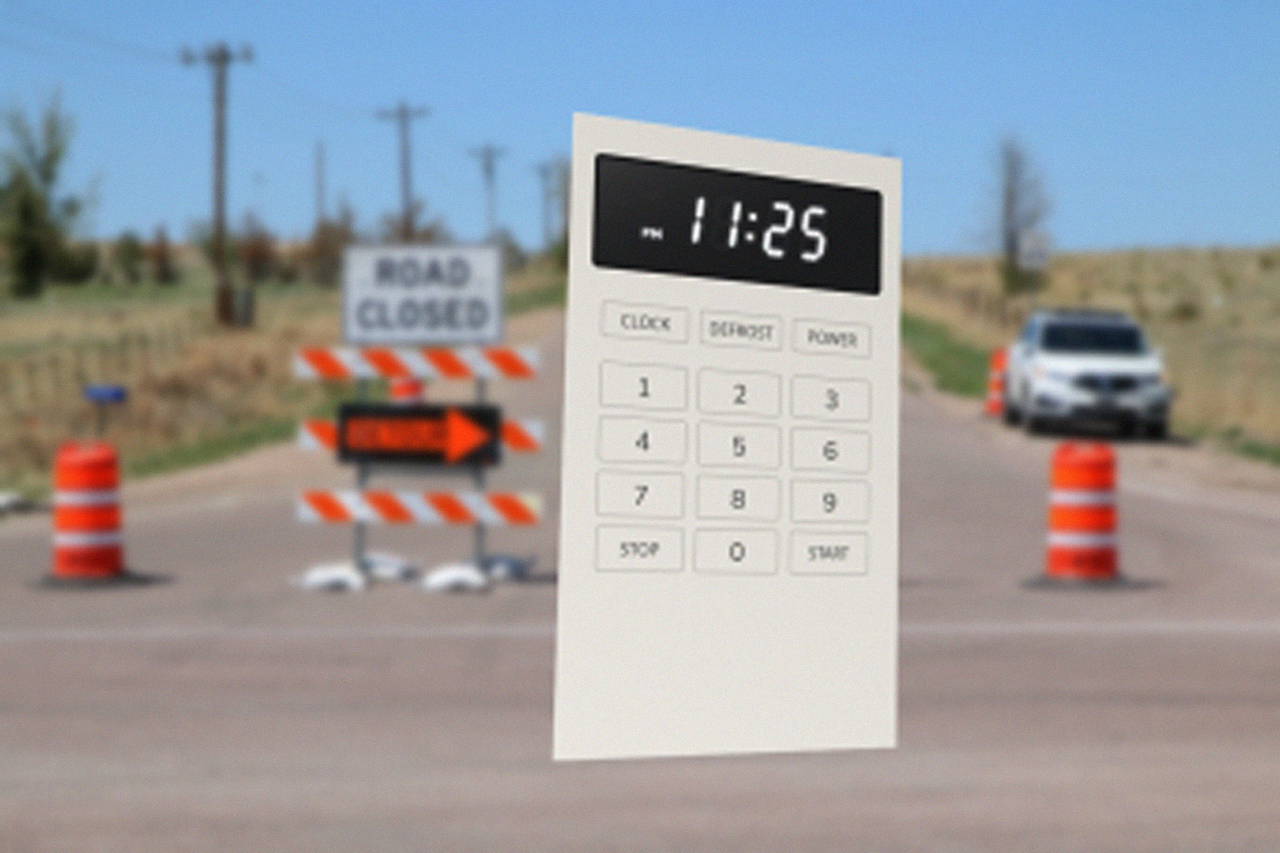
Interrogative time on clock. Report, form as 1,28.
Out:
11,25
